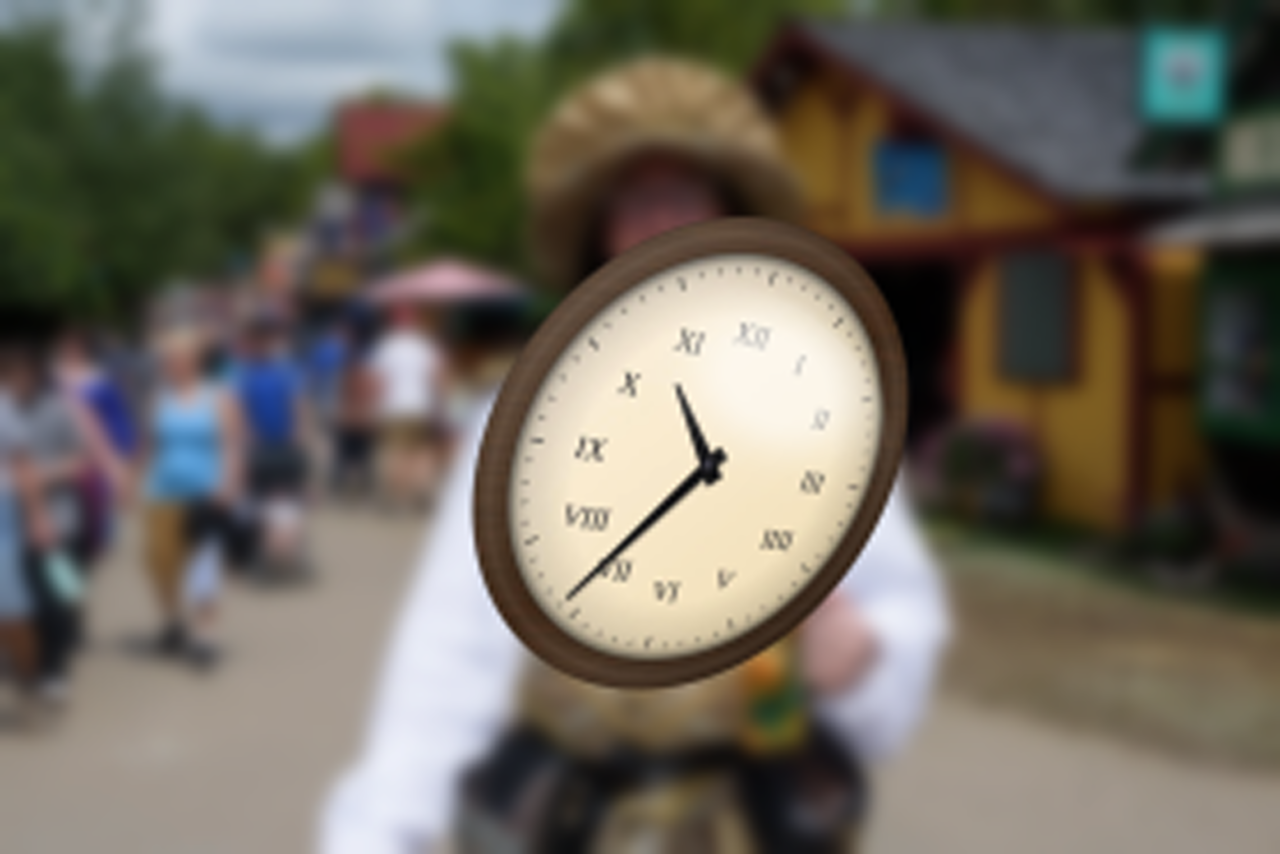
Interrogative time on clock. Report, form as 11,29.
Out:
10,36
